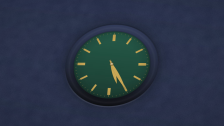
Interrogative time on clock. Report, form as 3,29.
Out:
5,25
